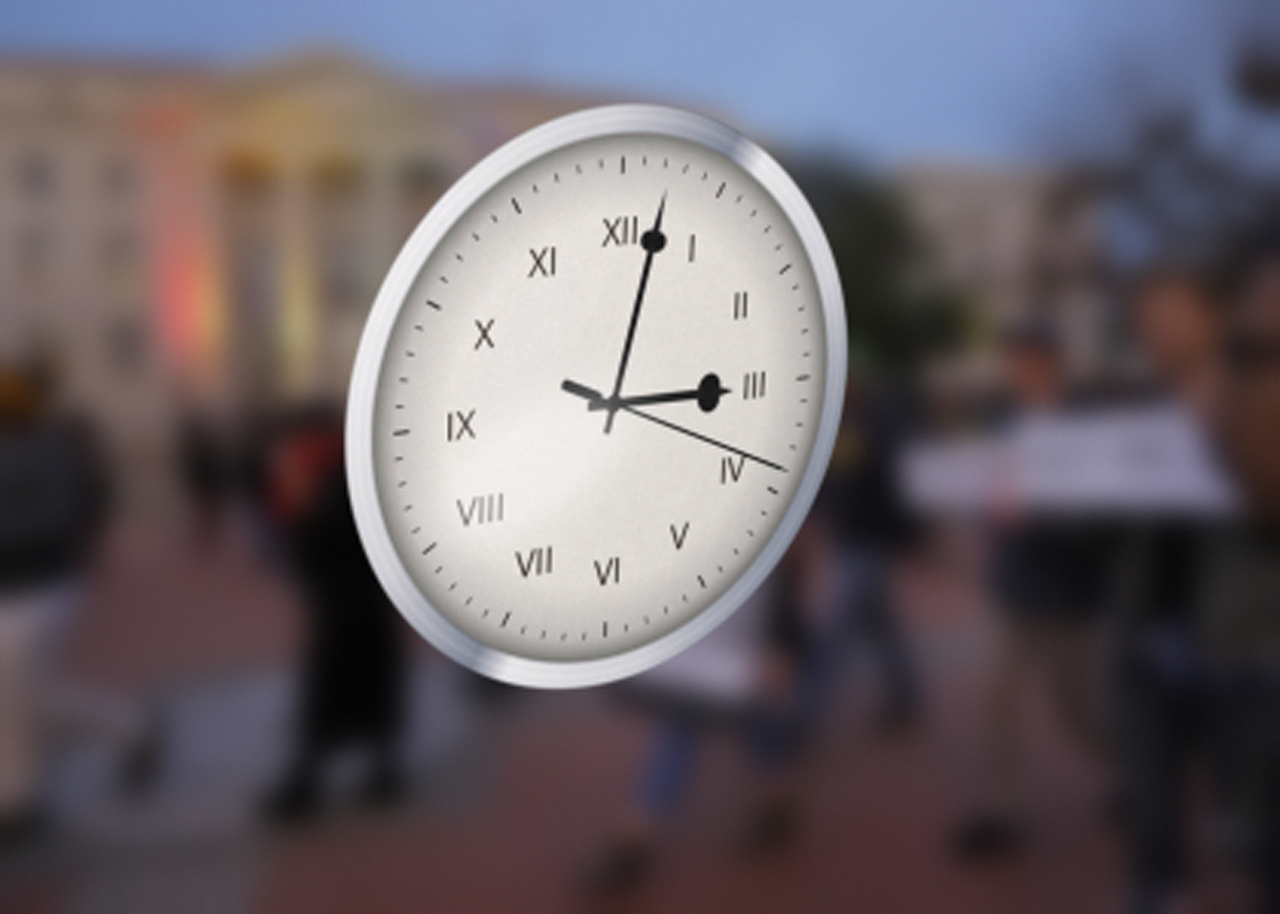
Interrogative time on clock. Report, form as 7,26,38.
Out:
3,02,19
